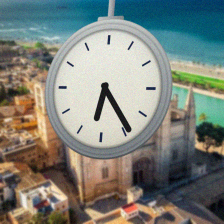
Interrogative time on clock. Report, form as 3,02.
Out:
6,24
